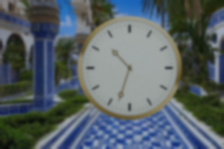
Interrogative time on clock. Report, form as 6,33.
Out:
10,33
